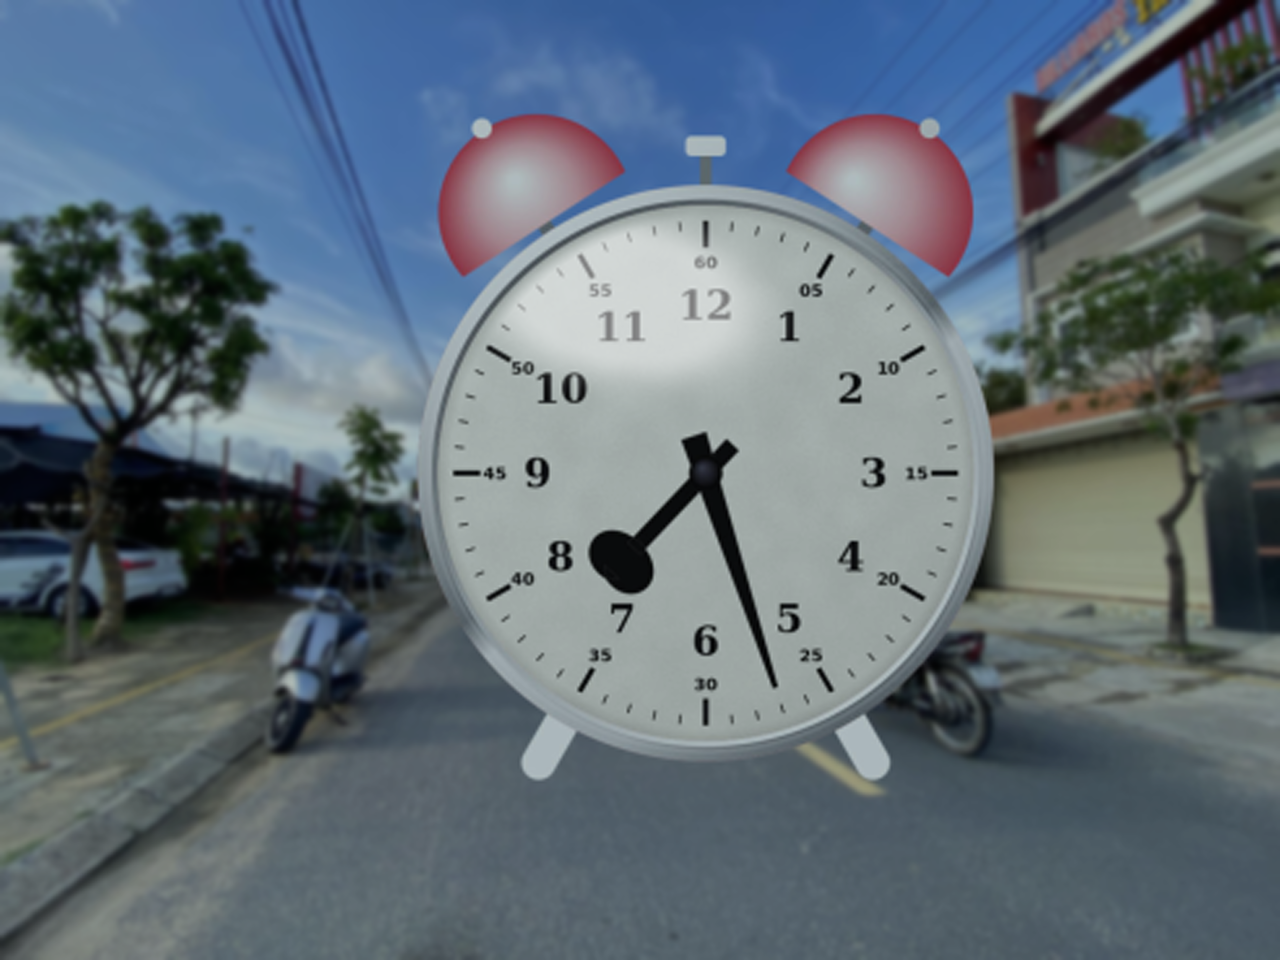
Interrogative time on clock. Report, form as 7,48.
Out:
7,27
